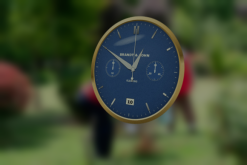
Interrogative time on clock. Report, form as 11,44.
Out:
12,50
